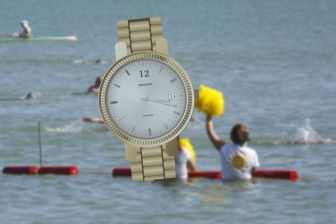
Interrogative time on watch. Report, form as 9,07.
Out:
3,18
